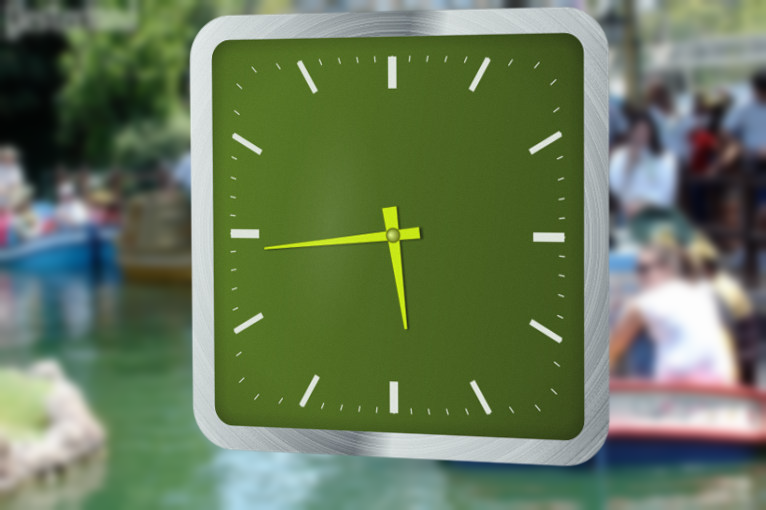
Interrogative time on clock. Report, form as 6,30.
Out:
5,44
